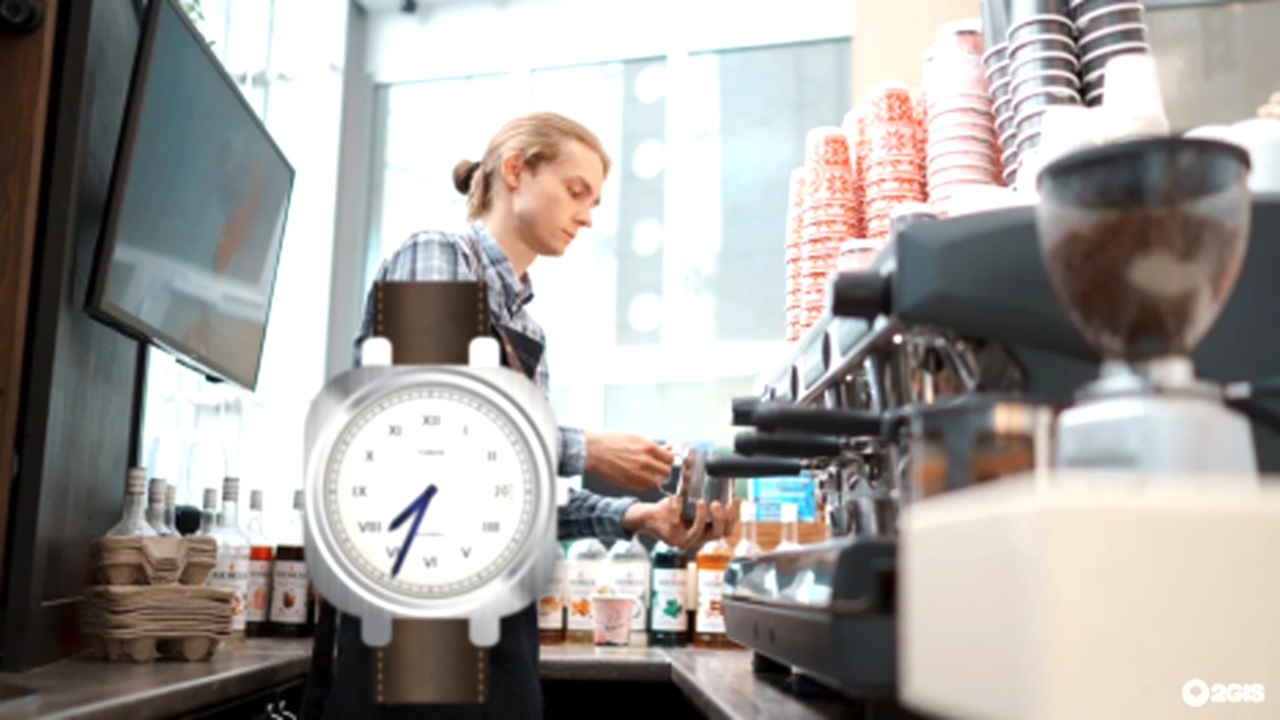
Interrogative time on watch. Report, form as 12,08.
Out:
7,34
